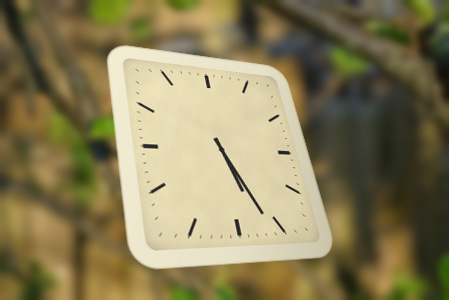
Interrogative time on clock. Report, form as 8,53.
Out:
5,26
